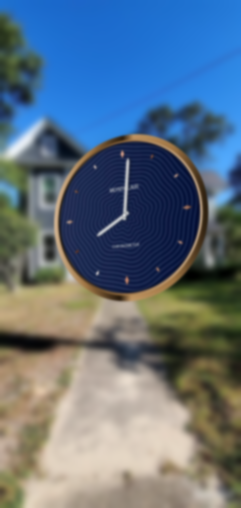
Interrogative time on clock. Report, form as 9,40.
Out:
8,01
